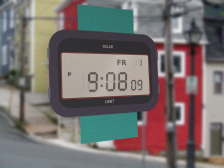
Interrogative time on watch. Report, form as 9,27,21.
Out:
9,08,09
